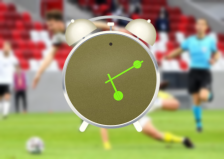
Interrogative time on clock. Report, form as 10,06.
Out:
5,10
